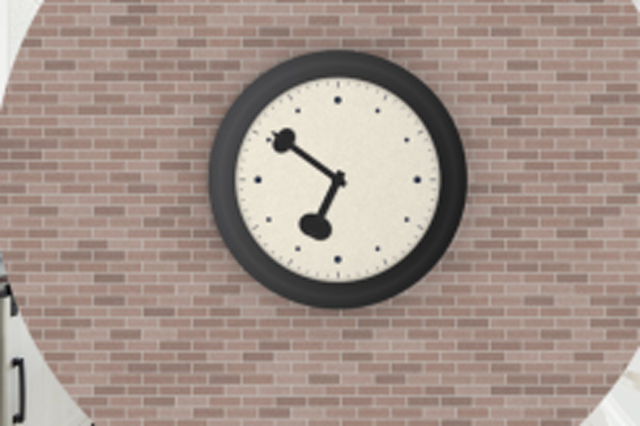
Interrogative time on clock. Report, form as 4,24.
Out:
6,51
